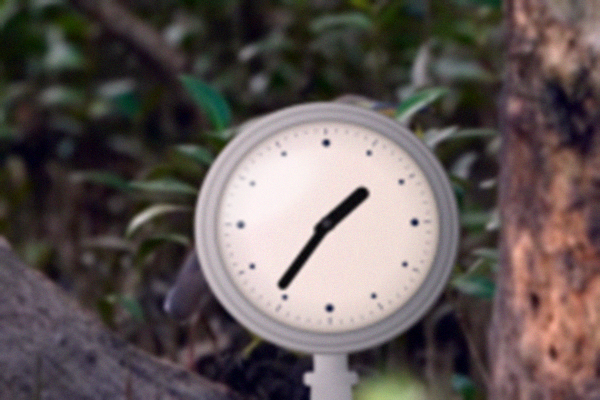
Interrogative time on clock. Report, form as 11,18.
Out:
1,36
